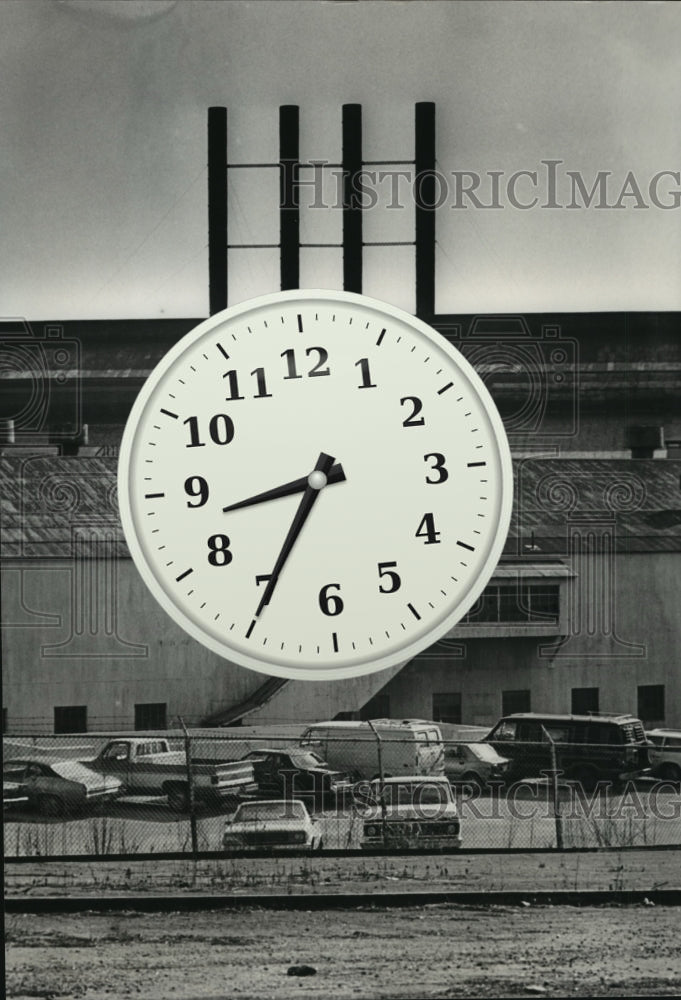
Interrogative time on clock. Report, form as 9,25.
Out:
8,35
